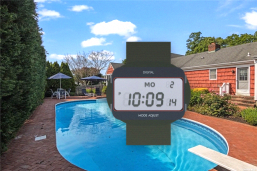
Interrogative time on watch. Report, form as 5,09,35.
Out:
10,09,14
